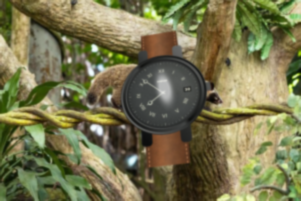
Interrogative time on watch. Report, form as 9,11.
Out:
7,52
